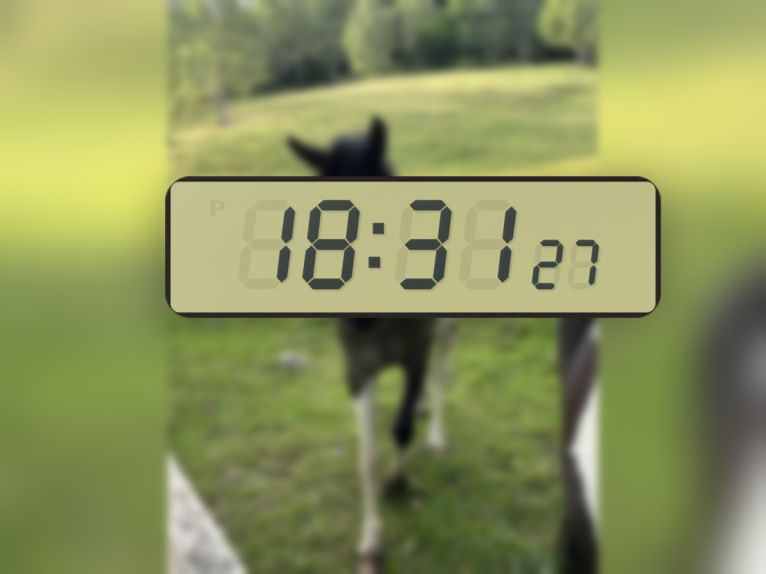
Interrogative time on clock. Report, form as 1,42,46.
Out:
18,31,27
